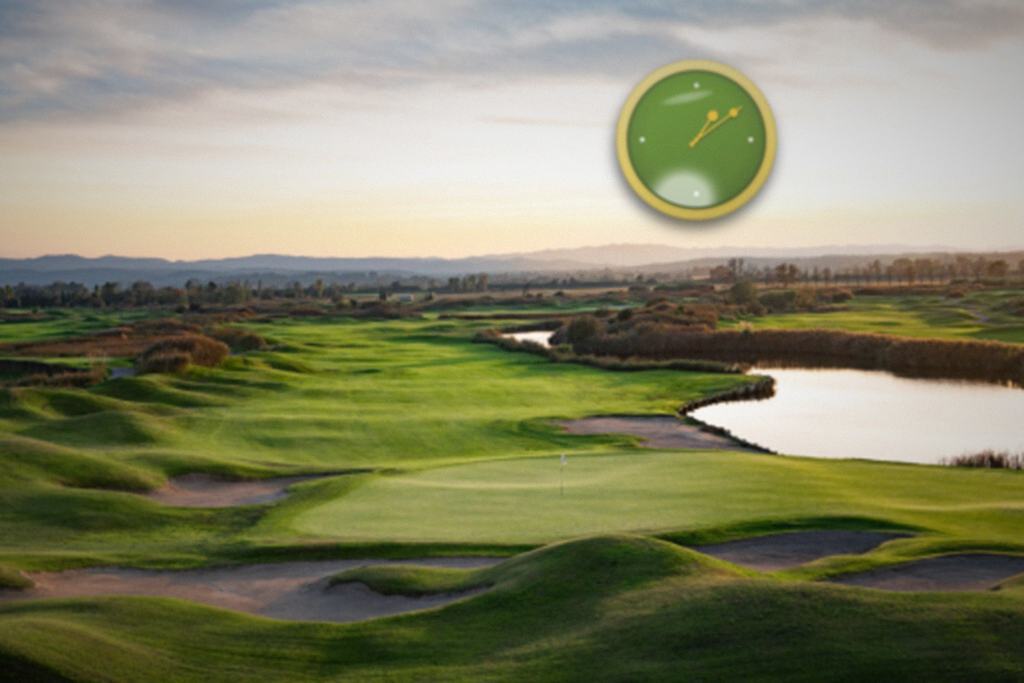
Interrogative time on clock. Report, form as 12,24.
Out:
1,09
